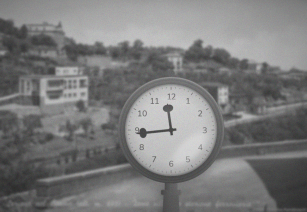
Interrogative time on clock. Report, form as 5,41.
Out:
11,44
